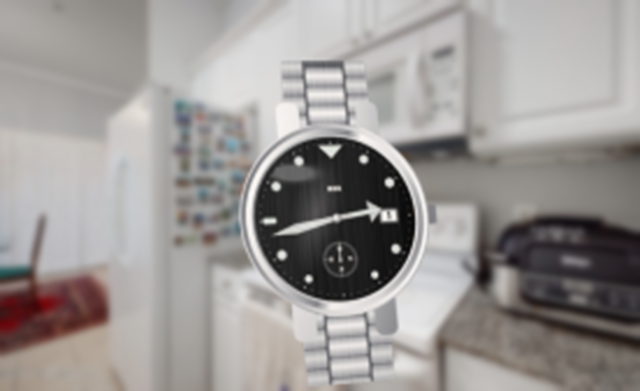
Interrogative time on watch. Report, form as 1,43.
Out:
2,43
